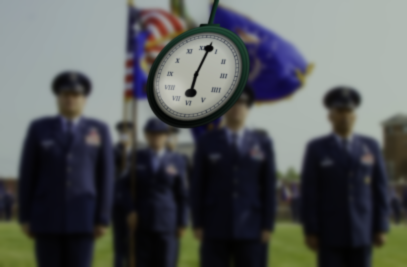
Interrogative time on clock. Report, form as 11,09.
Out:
6,02
